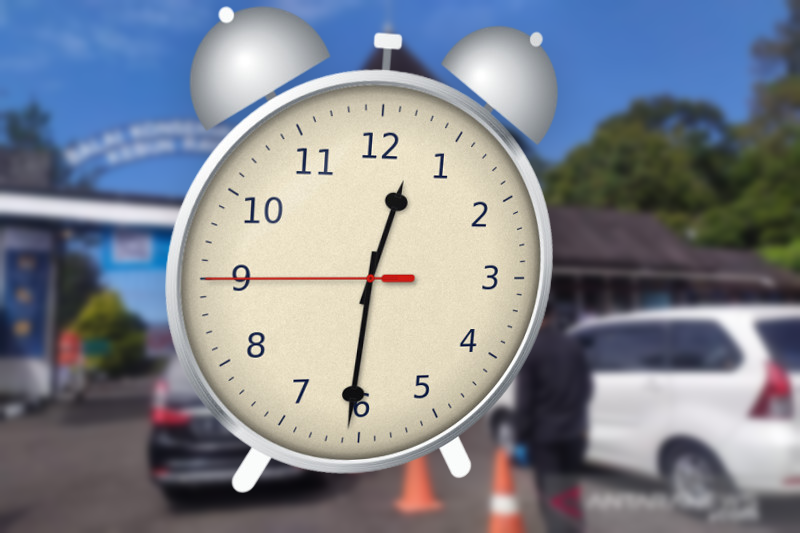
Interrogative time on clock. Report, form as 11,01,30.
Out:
12,30,45
